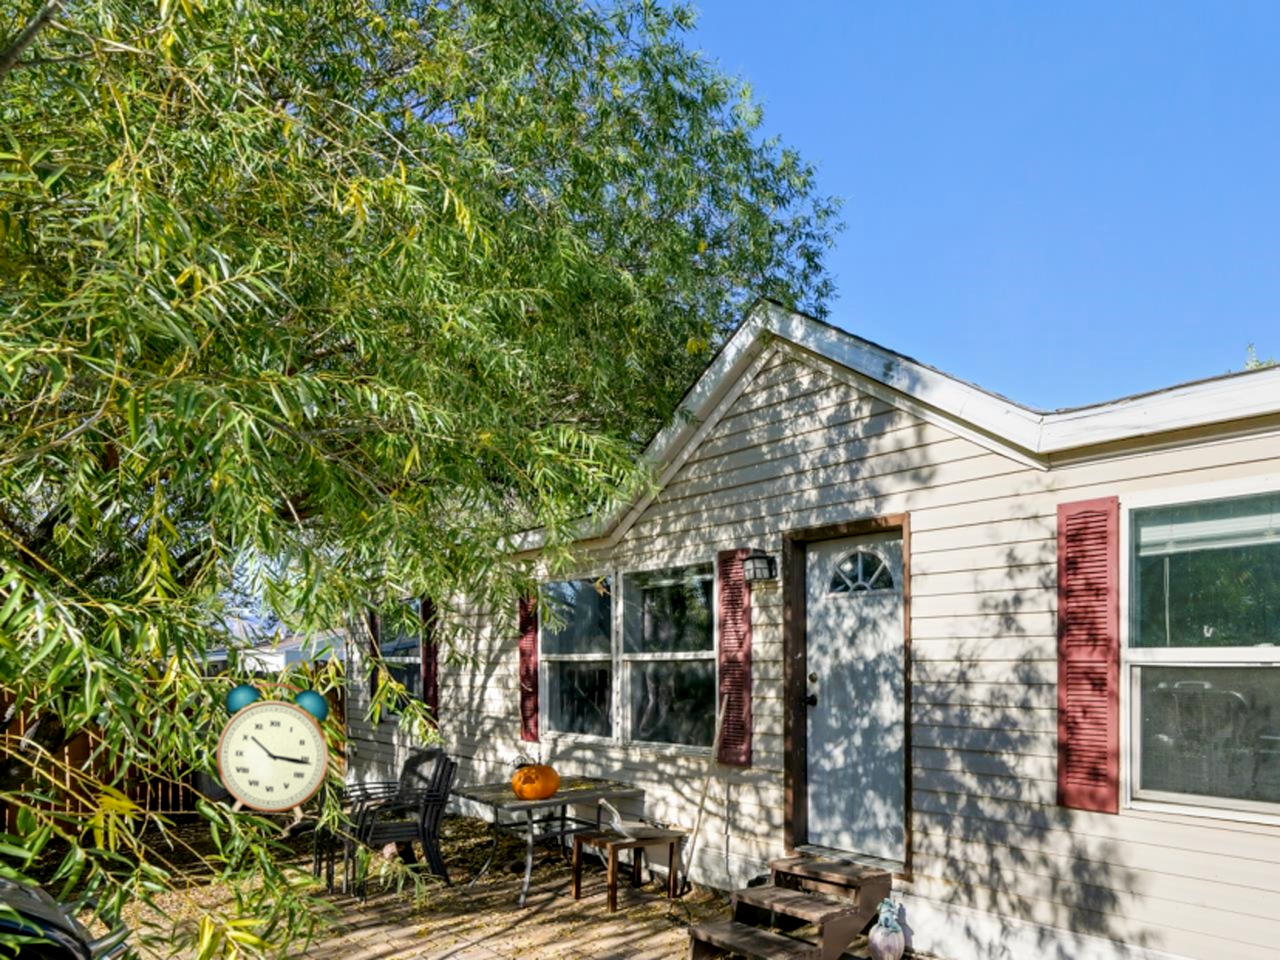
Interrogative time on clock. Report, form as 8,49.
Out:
10,16
